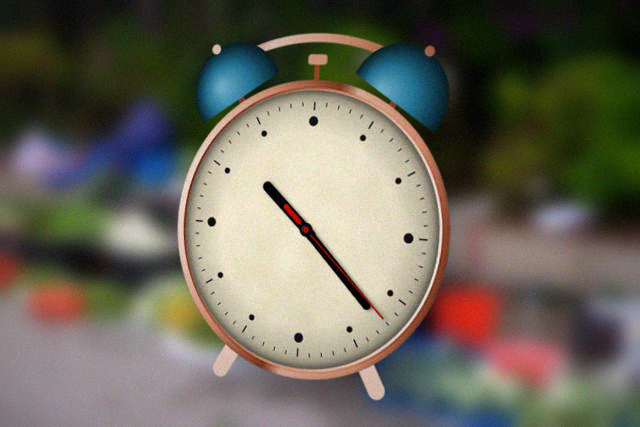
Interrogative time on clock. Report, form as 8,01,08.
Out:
10,22,22
